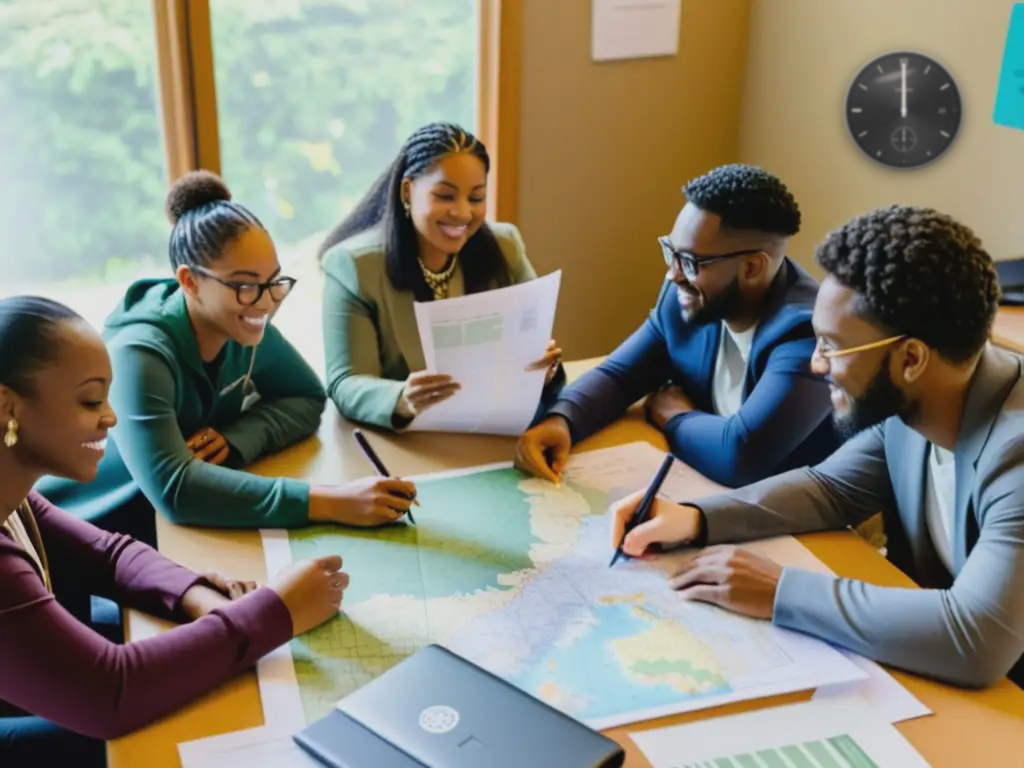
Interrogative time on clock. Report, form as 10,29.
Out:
12,00
